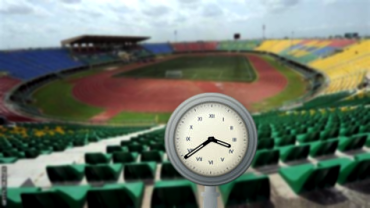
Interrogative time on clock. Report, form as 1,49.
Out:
3,39
